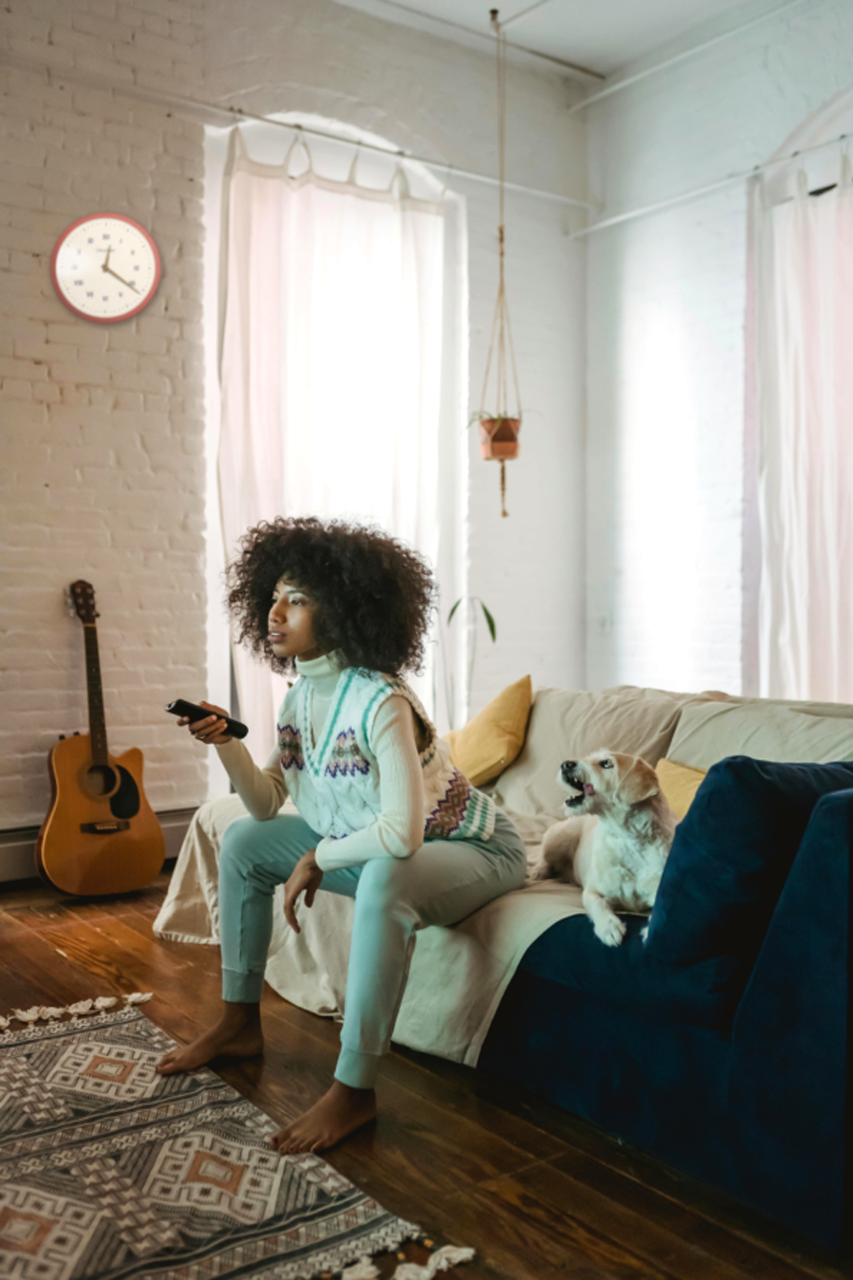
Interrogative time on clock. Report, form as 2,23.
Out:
12,21
